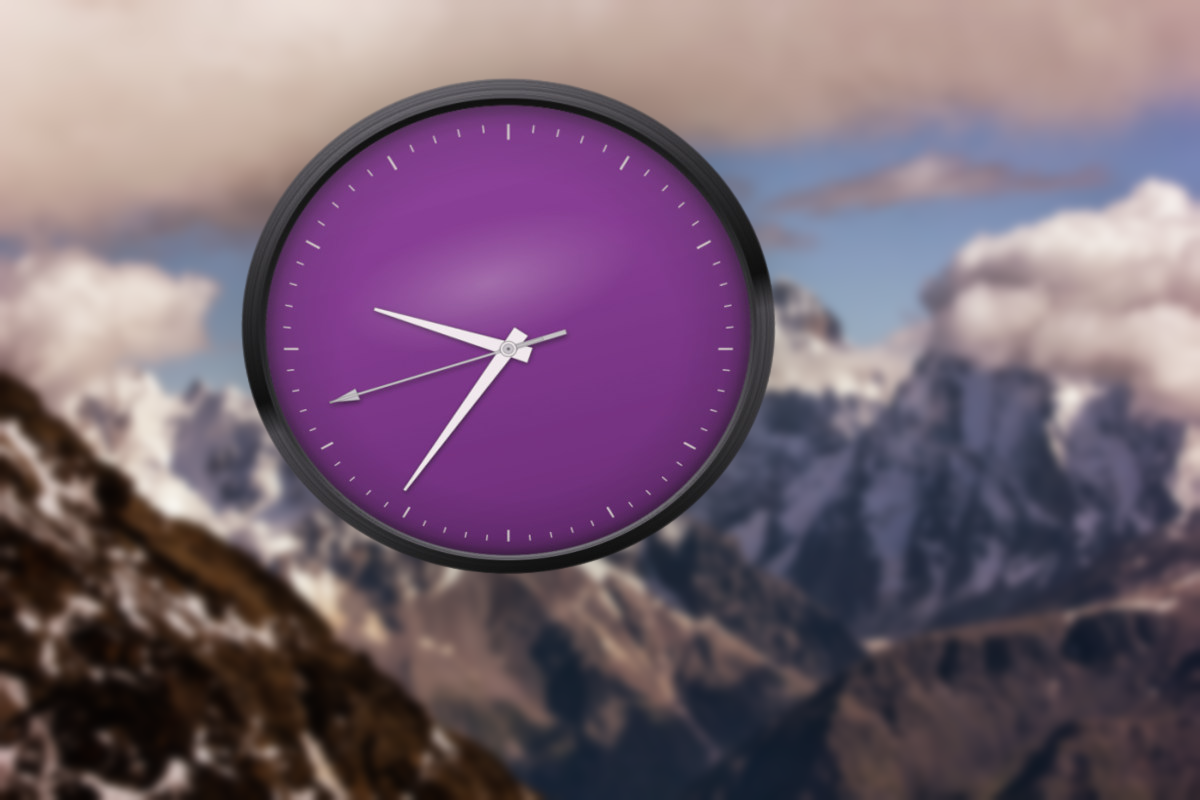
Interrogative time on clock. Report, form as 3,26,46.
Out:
9,35,42
